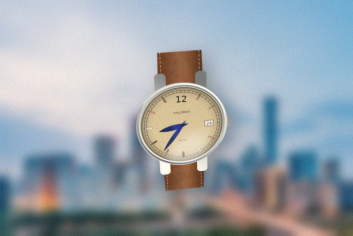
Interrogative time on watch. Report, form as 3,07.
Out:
8,36
